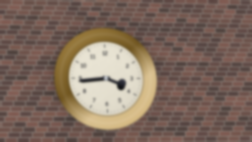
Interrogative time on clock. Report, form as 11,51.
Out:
3,44
